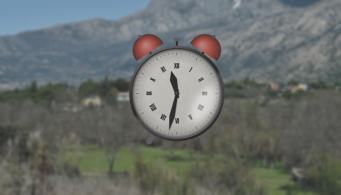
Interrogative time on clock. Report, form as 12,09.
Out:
11,32
